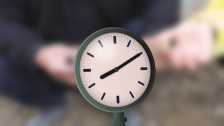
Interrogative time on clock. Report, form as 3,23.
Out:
8,10
